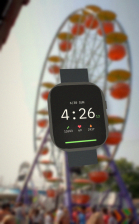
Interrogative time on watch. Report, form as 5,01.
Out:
4,26
